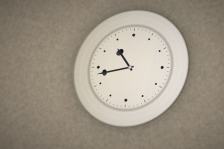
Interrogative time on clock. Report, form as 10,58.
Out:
10,43
